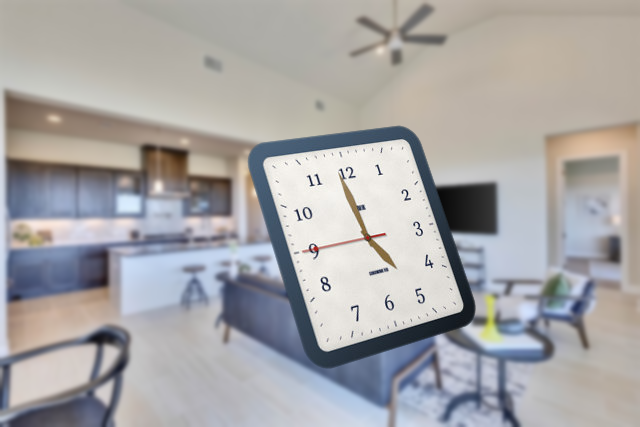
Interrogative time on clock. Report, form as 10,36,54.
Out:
4,58,45
